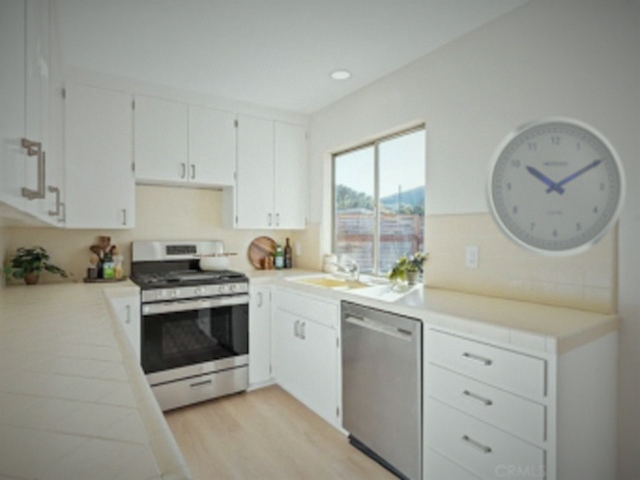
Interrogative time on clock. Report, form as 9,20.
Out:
10,10
